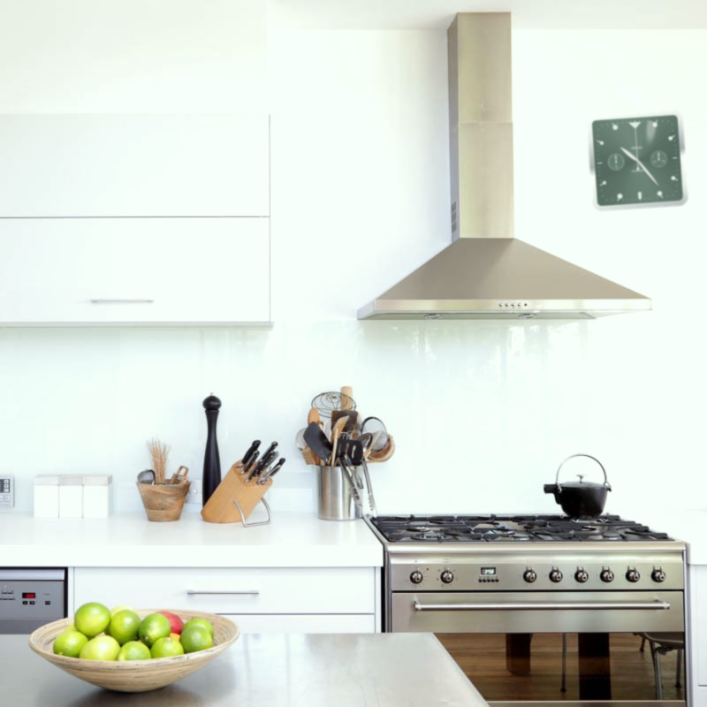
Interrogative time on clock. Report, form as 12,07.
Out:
10,24
